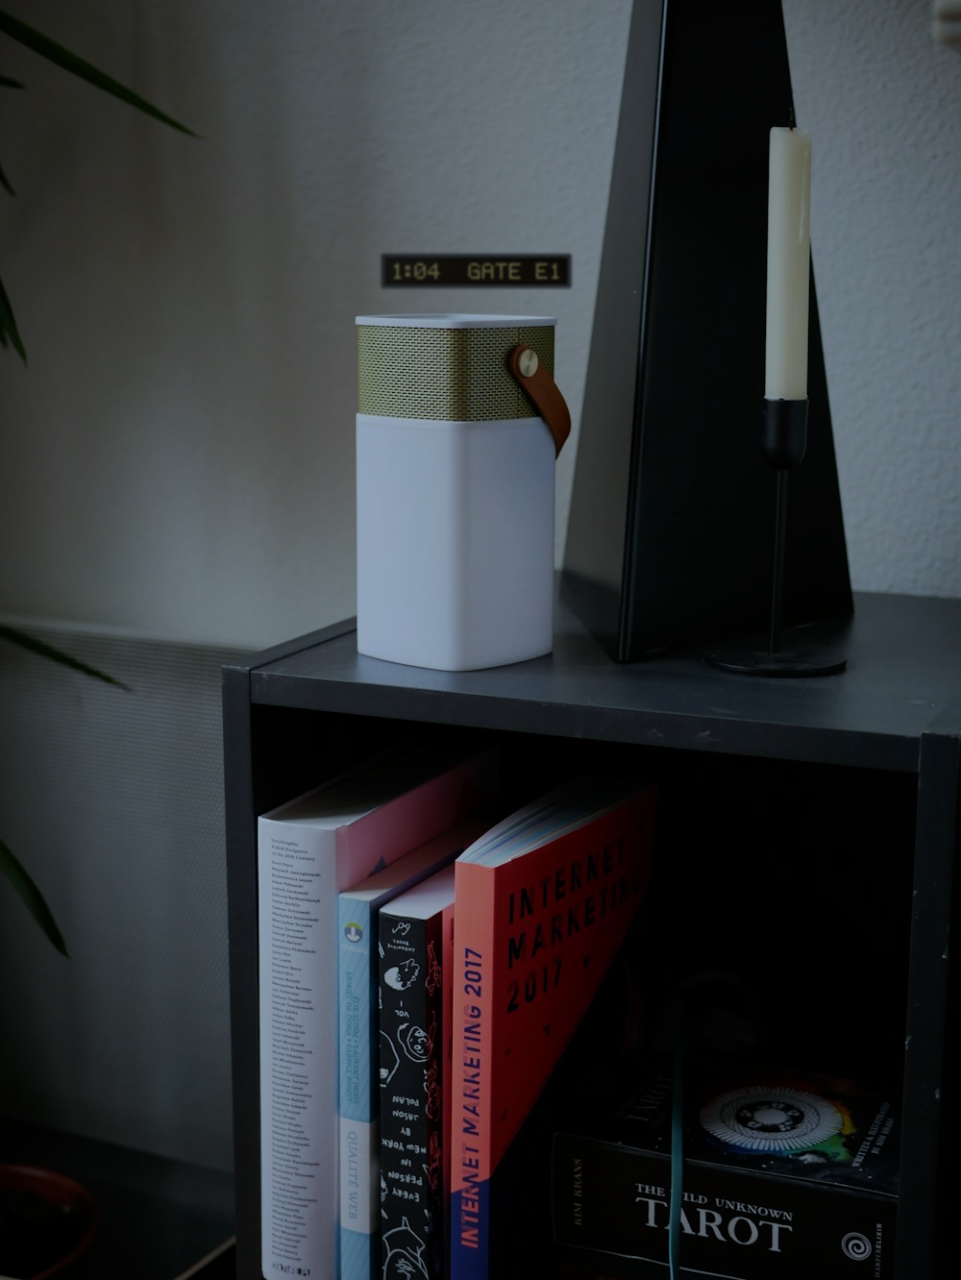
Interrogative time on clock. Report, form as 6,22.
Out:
1,04
